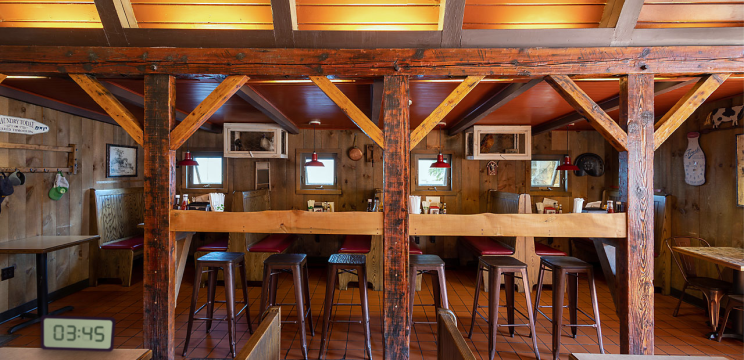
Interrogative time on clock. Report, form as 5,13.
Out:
3,45
